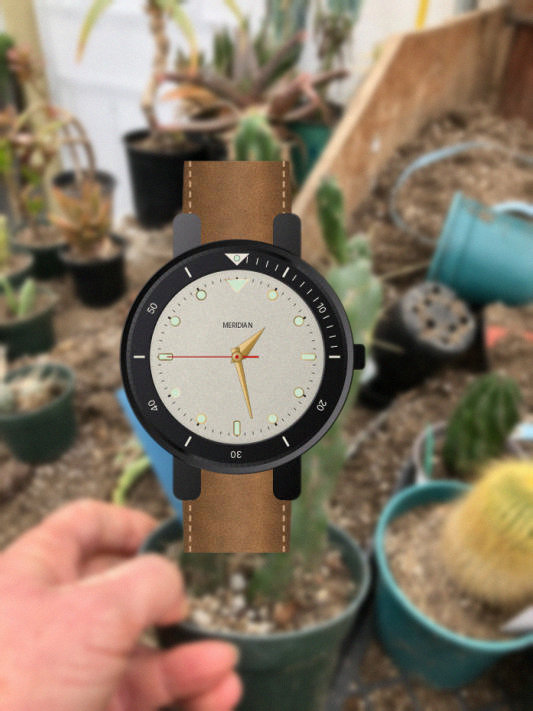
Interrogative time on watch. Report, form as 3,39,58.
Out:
1,27,45
